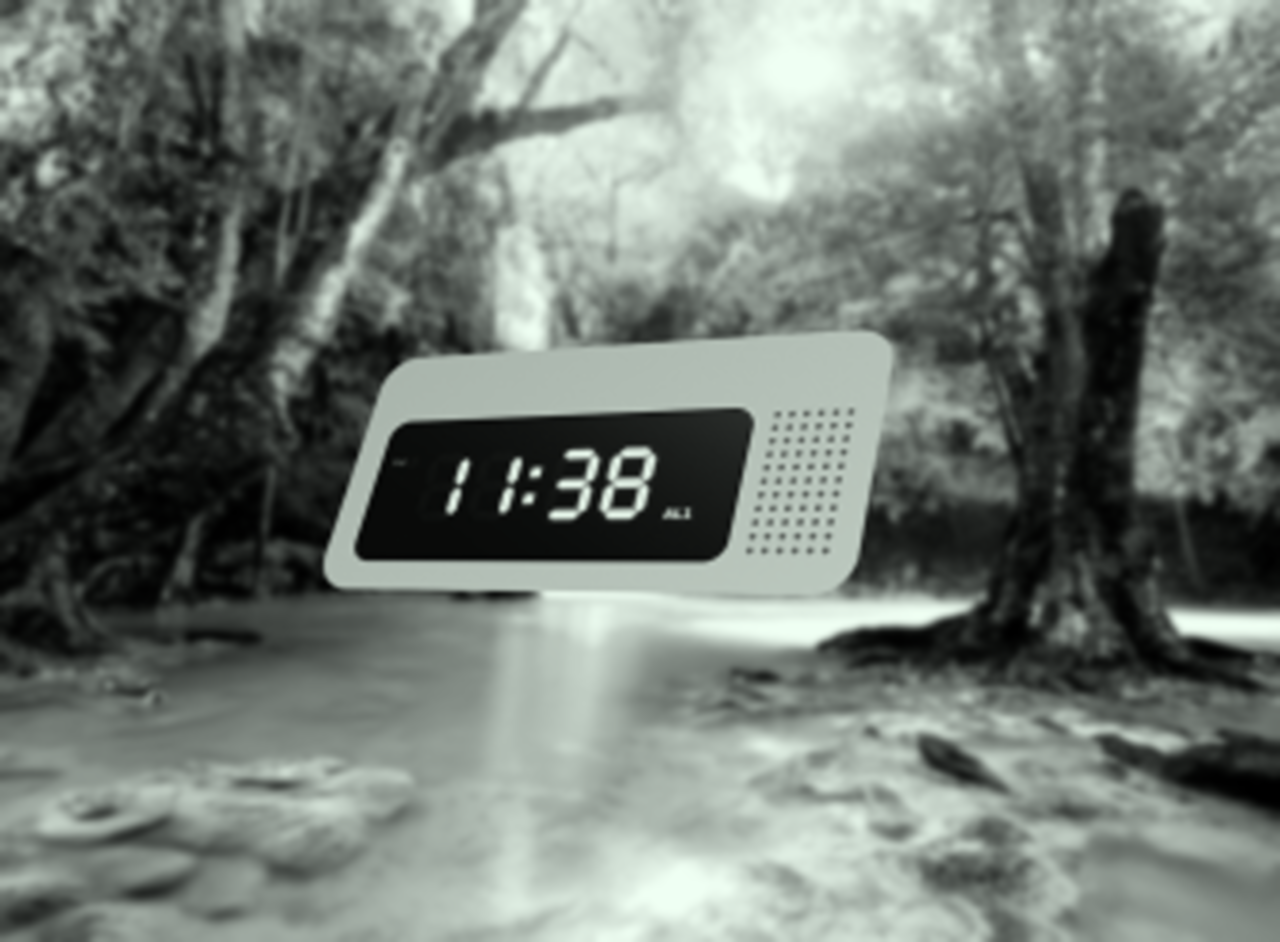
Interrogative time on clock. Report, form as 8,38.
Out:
11,38
